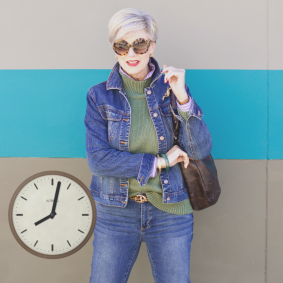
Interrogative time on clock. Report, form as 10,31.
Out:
8,02
